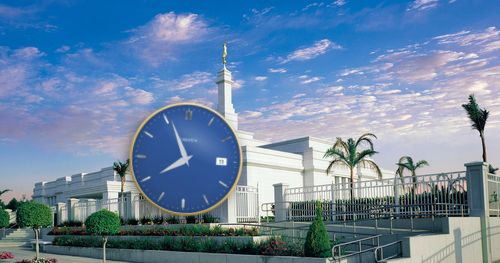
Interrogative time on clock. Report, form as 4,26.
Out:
7,56
